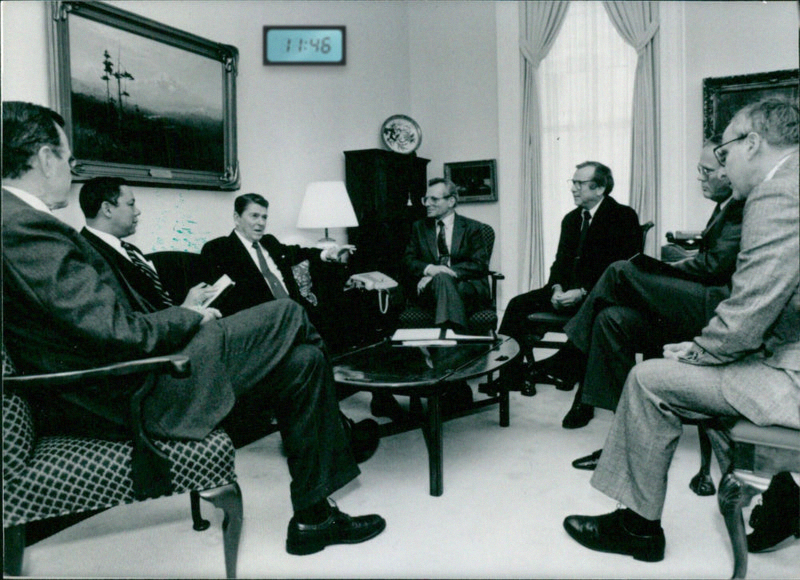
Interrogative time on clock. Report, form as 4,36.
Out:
11,46
